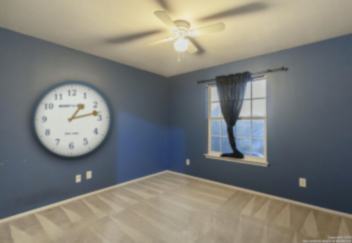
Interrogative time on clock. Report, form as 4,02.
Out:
1,13
